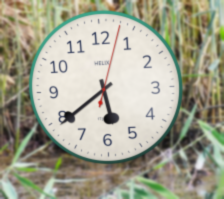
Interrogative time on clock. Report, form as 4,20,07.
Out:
5,39,03
